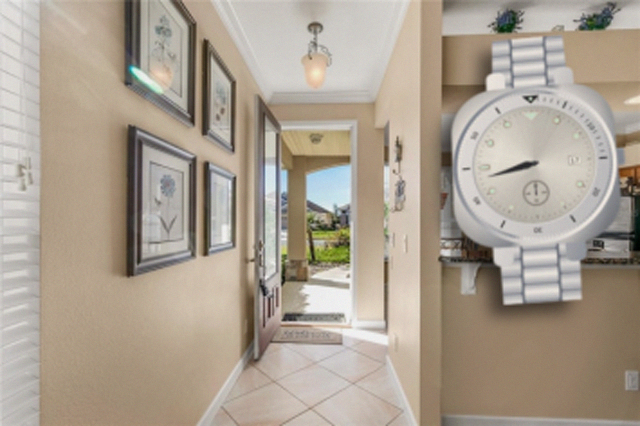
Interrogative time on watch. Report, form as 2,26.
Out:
8,43
